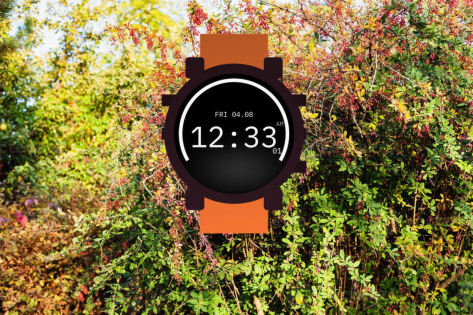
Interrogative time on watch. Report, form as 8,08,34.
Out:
12,33,01
